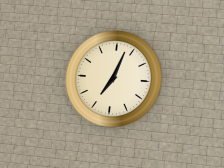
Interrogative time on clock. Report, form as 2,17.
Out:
7,03
